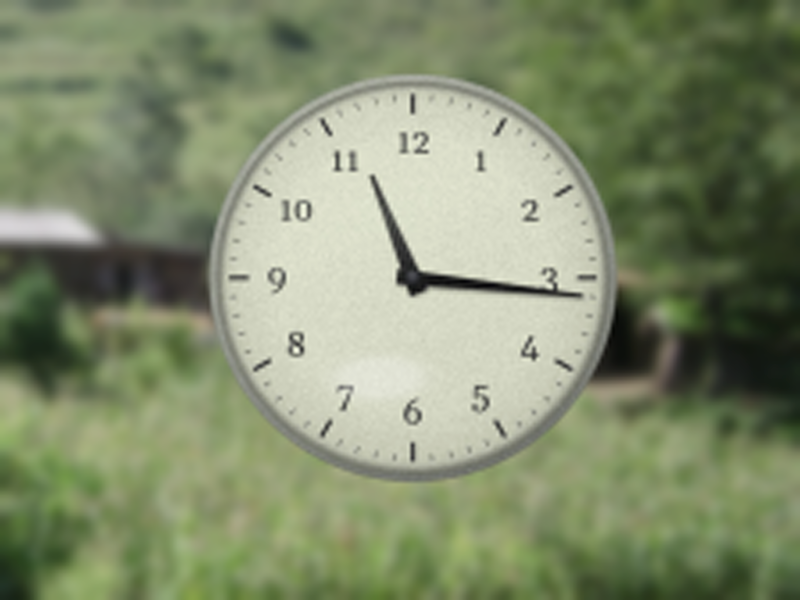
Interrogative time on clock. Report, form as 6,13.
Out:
11,16
